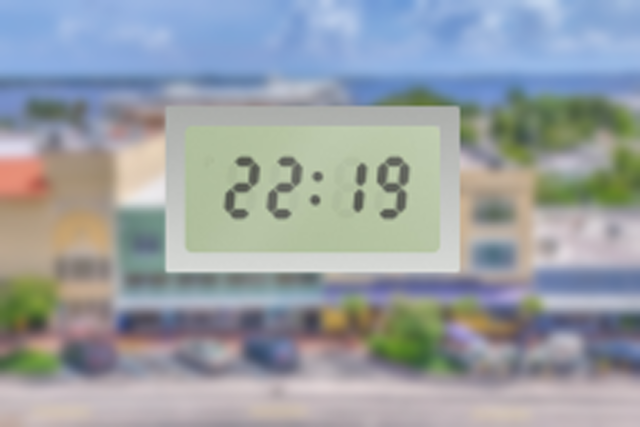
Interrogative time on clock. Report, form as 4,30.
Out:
22,19
